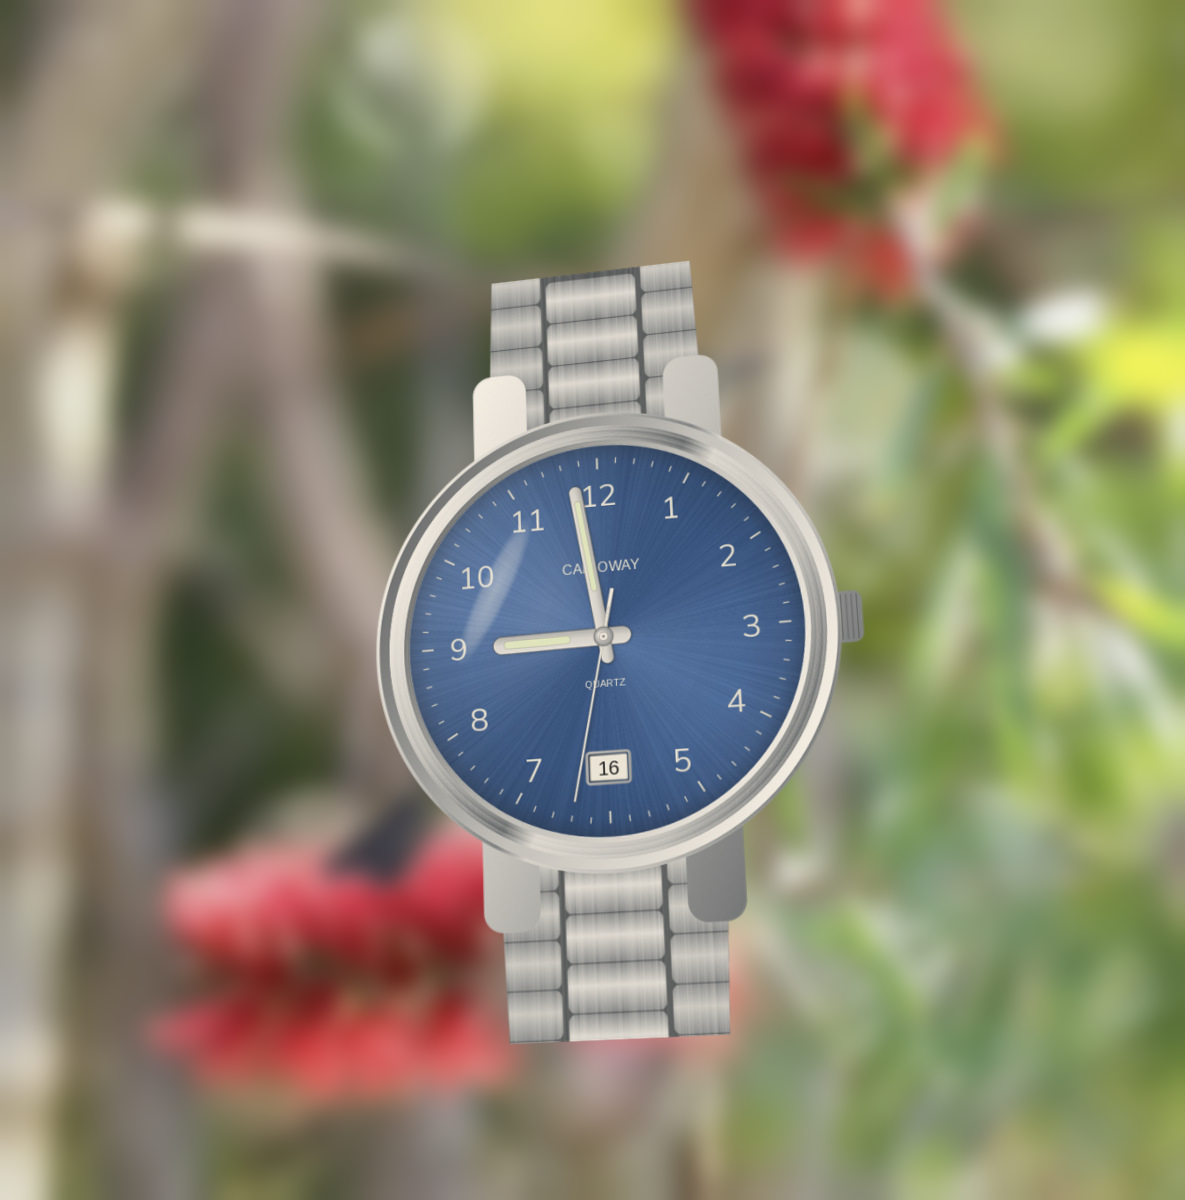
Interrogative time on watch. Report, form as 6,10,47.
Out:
8,58,32
